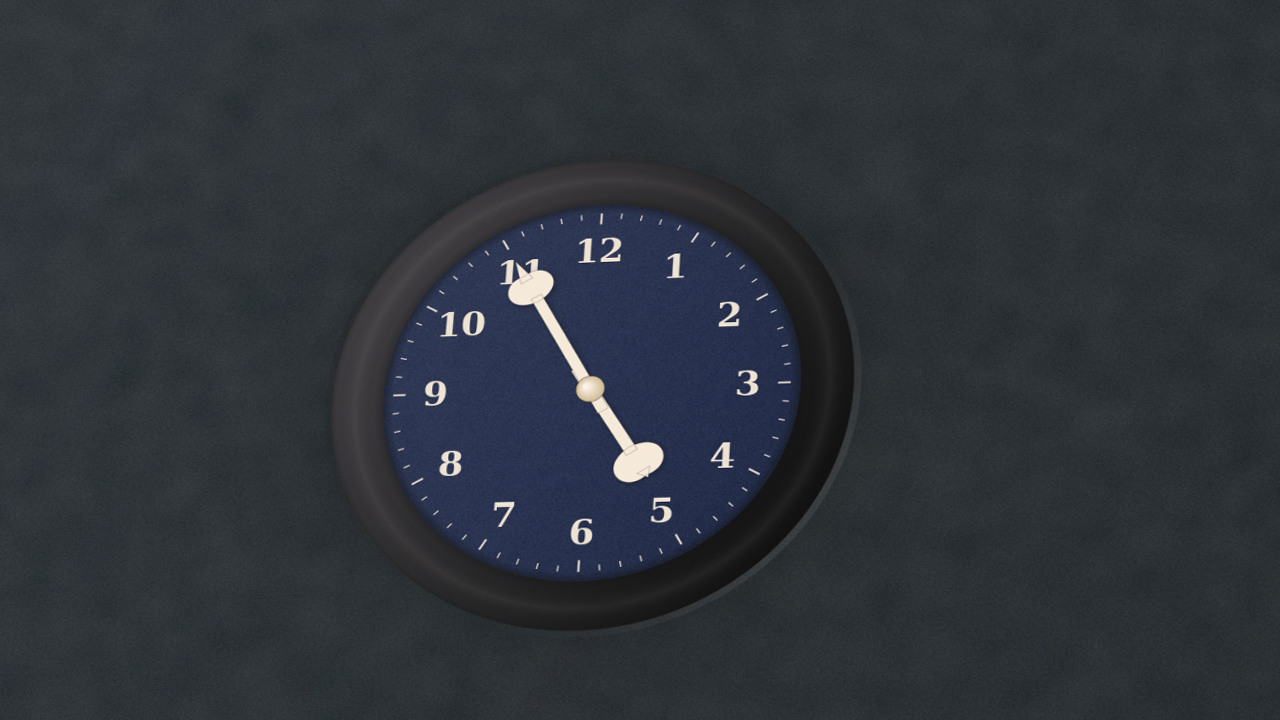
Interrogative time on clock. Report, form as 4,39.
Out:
4,55
